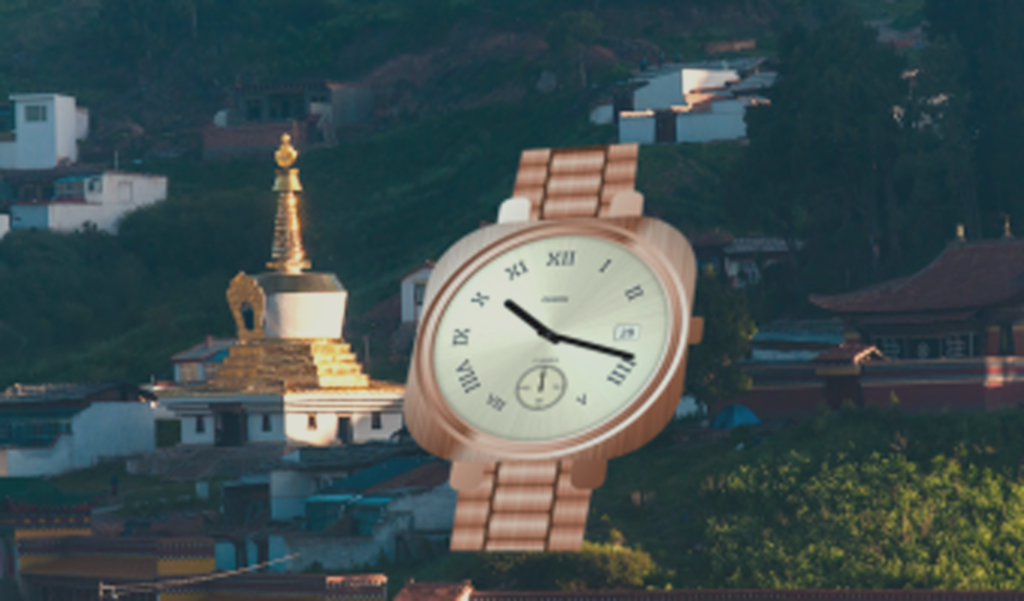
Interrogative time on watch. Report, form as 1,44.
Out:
10,18
